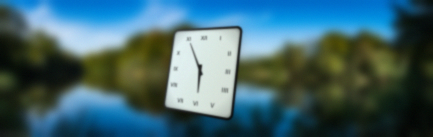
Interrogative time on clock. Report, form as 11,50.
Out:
5,55
